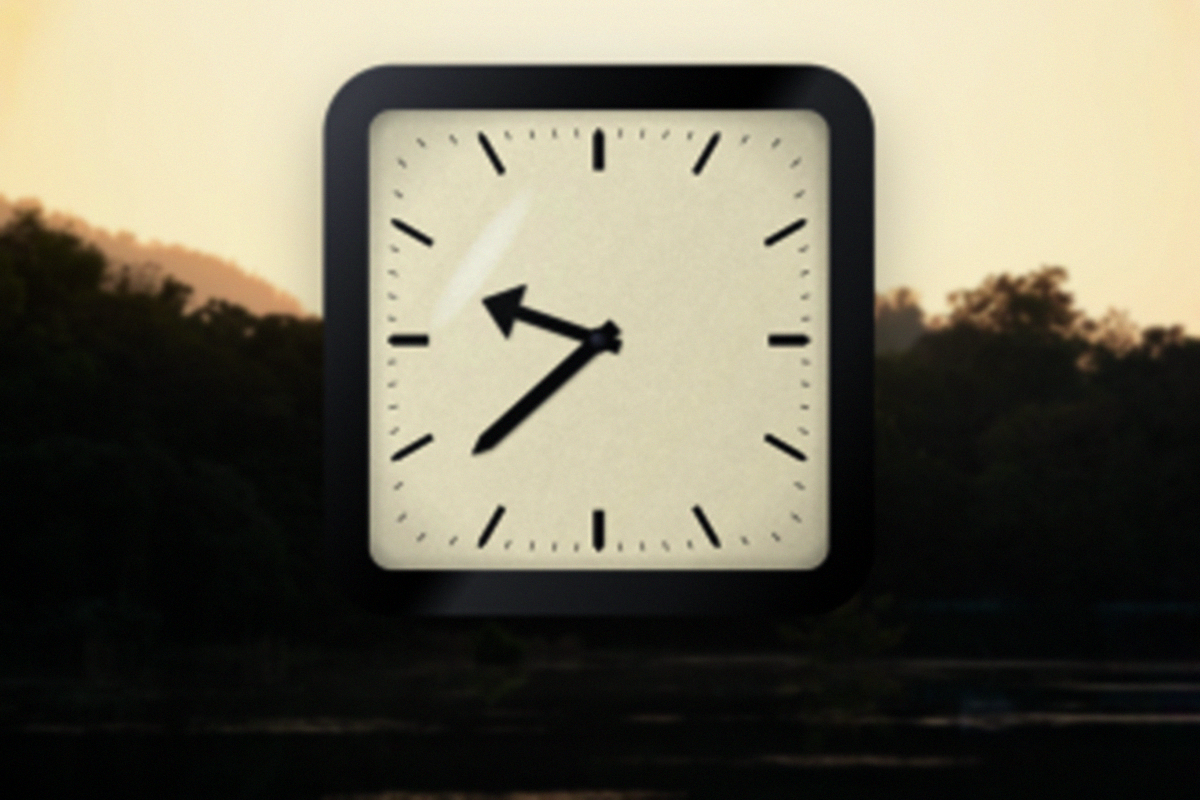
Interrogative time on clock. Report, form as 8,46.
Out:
9,38
